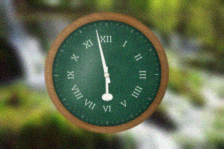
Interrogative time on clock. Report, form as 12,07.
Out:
5,58
